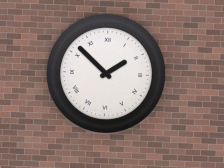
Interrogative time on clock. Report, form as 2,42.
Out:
1,52
